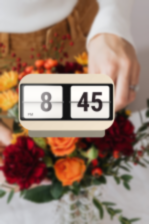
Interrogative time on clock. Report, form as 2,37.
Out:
8,45
